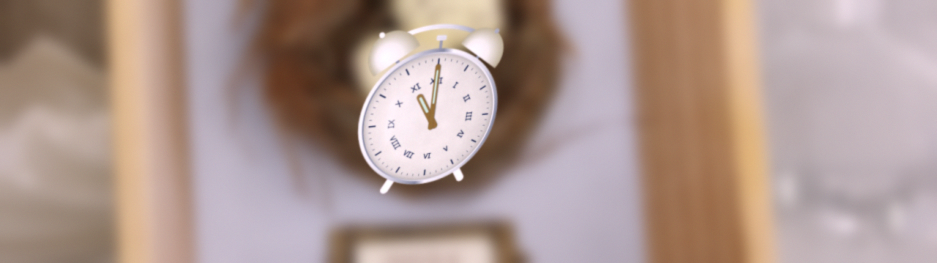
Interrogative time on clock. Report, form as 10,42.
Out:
11,00
